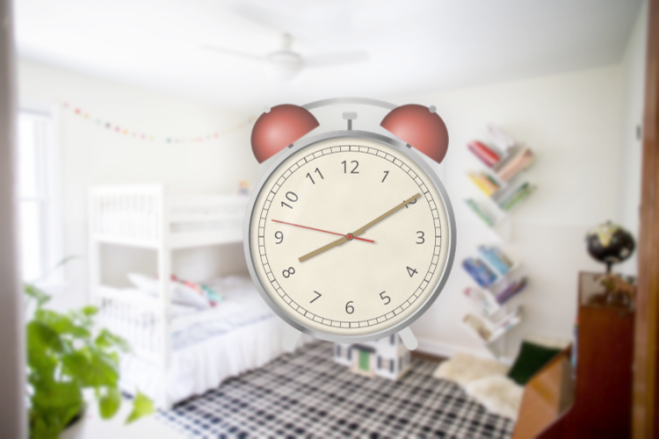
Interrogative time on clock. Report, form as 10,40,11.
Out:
8,09,47
